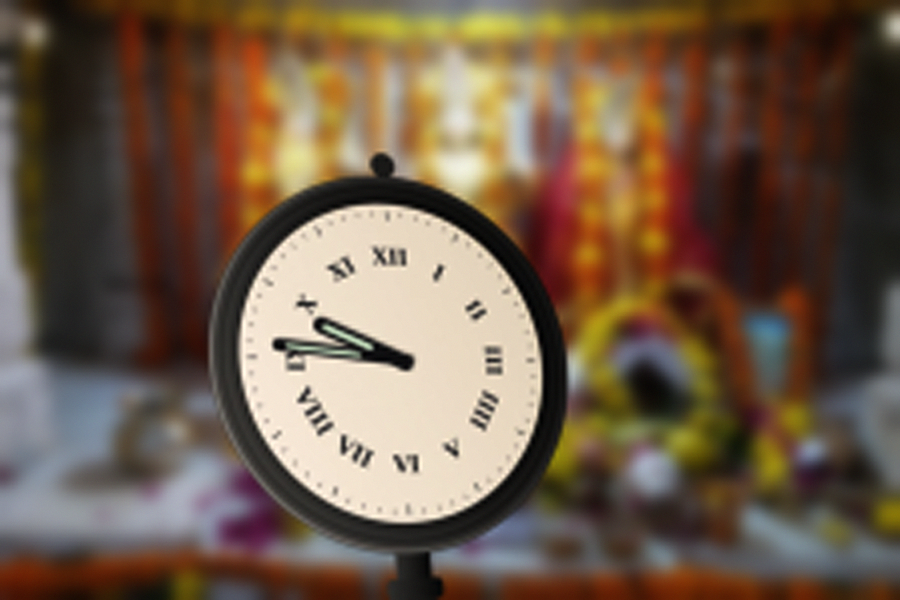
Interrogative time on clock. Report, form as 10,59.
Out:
9,46
